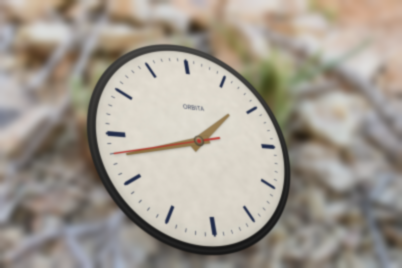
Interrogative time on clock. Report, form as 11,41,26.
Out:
1,42,43
